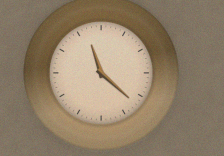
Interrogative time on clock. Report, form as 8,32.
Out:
11,22
